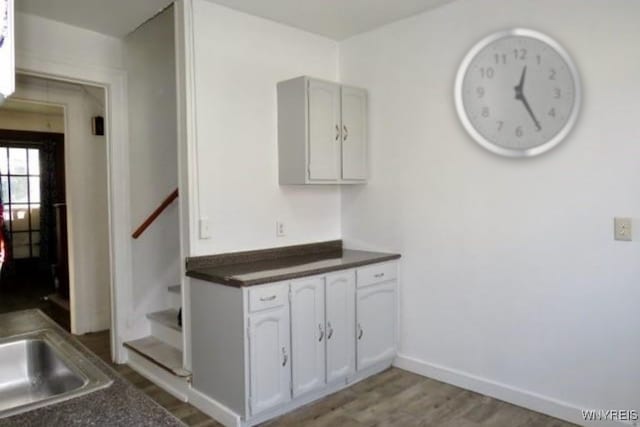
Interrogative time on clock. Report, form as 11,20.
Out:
12,25
